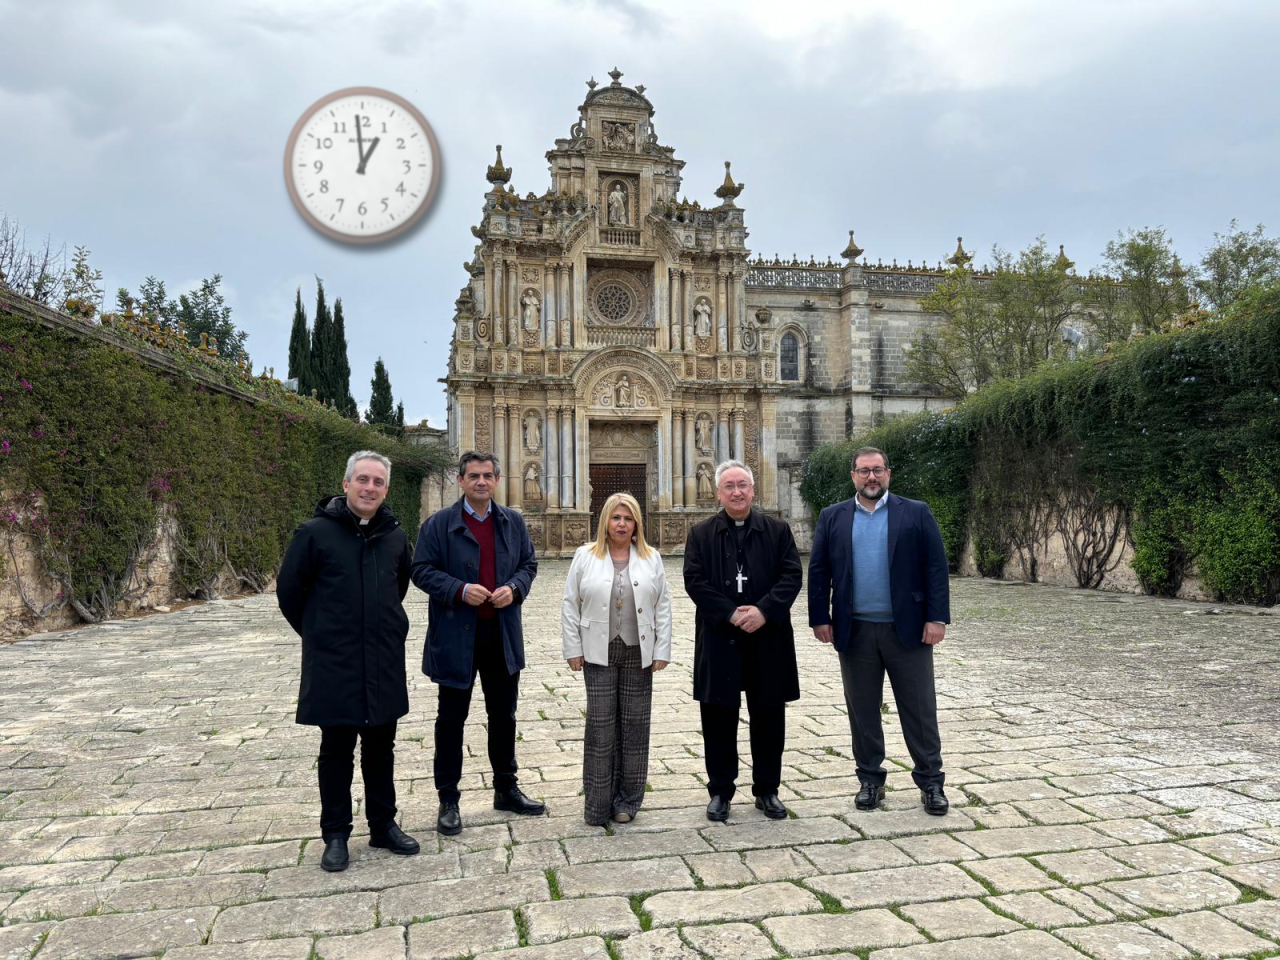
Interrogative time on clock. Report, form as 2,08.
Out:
12,59
